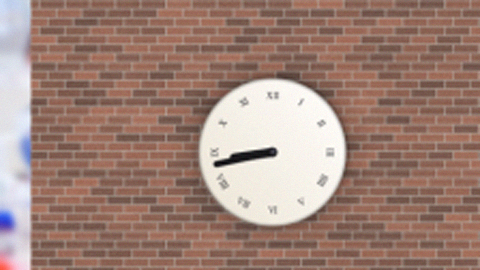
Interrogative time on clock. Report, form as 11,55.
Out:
8,43
